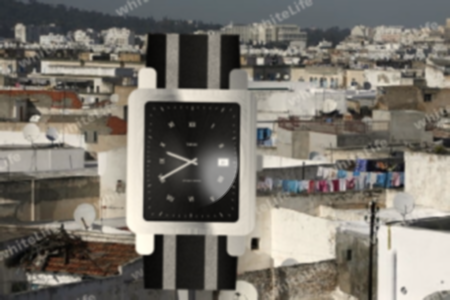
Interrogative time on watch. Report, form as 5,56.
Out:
9,40
